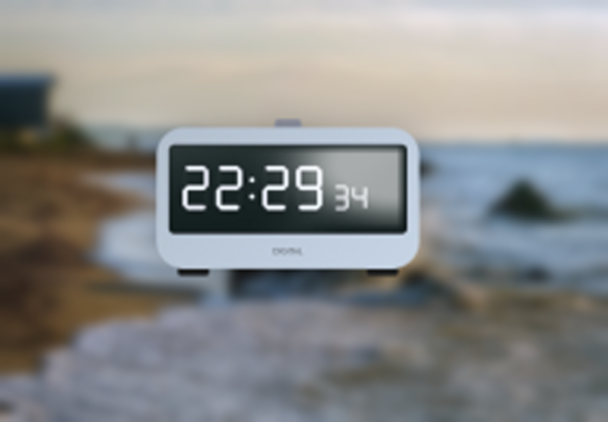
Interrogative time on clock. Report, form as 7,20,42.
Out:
22,29,34
